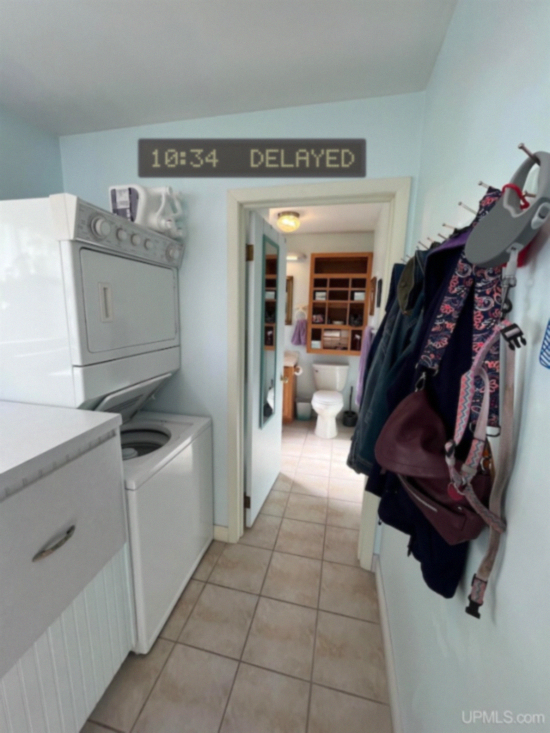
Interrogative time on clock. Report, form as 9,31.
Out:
10,34
